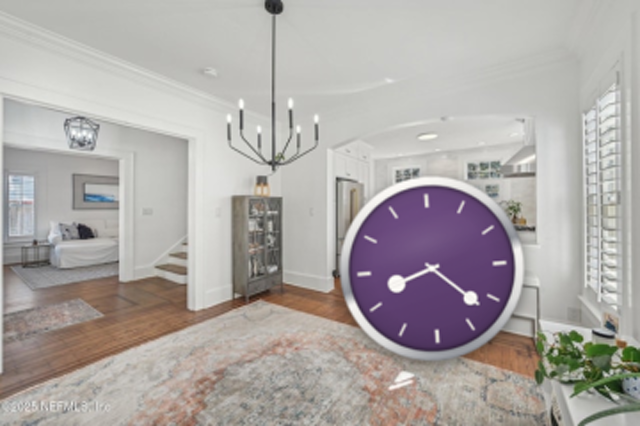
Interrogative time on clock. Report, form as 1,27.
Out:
8,22
